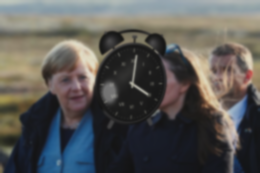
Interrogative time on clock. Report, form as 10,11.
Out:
4,01
